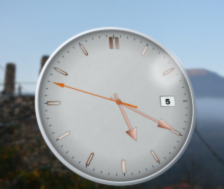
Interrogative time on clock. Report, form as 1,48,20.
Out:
5,19,48
